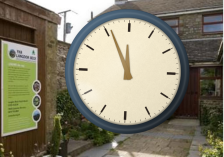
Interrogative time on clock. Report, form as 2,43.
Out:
11,56
